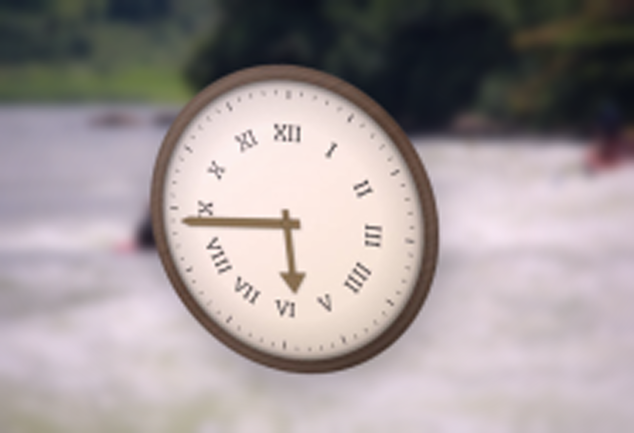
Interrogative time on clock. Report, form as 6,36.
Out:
5,44
